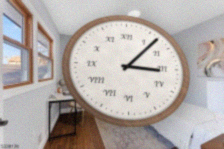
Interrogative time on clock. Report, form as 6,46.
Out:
3,07
